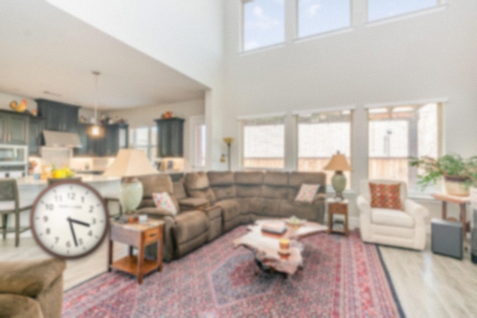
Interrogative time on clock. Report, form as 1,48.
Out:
3,27
